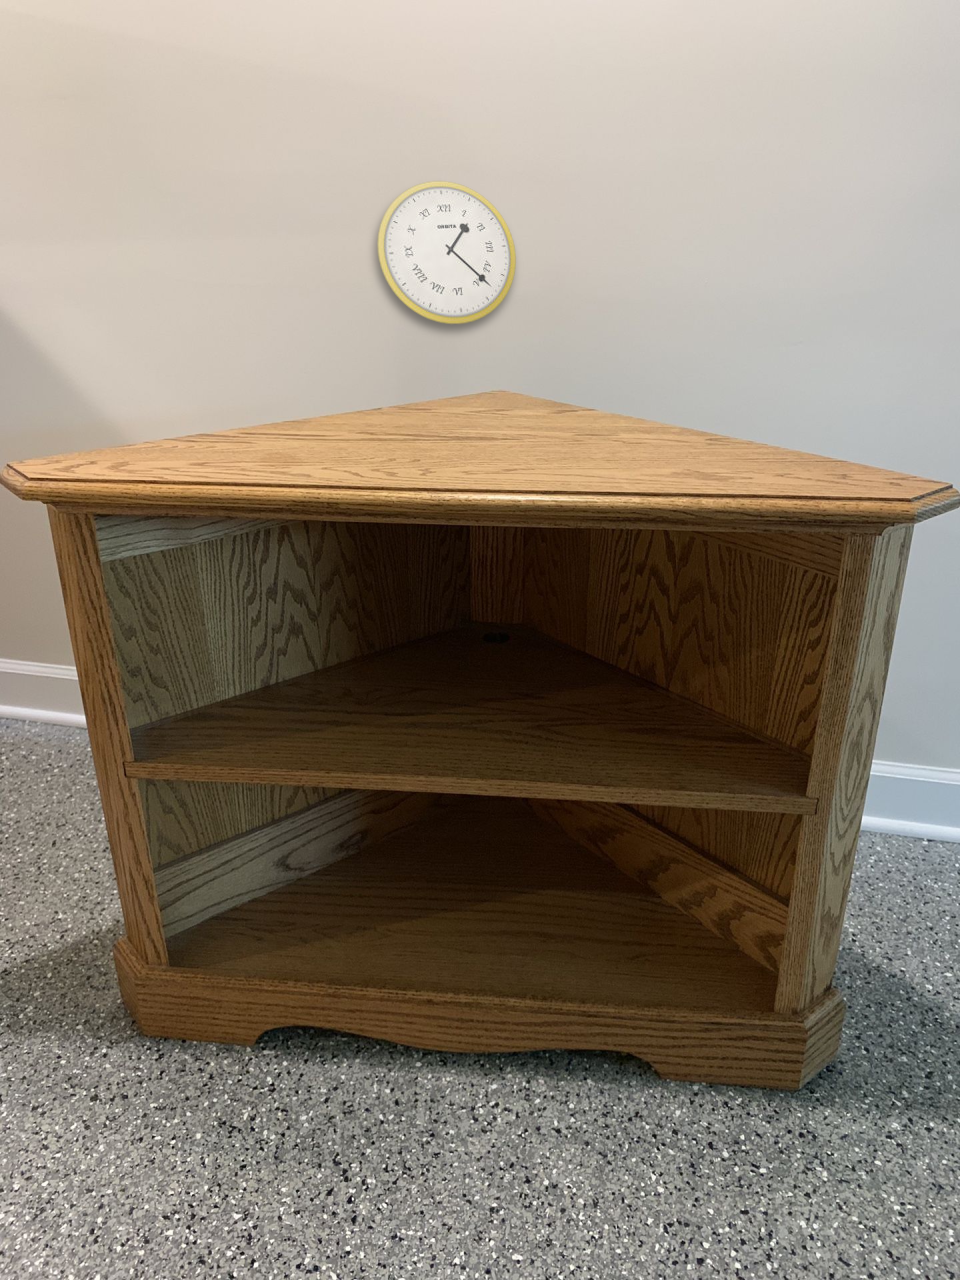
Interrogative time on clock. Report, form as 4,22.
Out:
1,23
